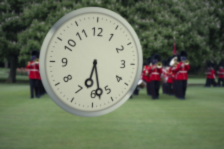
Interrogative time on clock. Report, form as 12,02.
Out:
6,28
